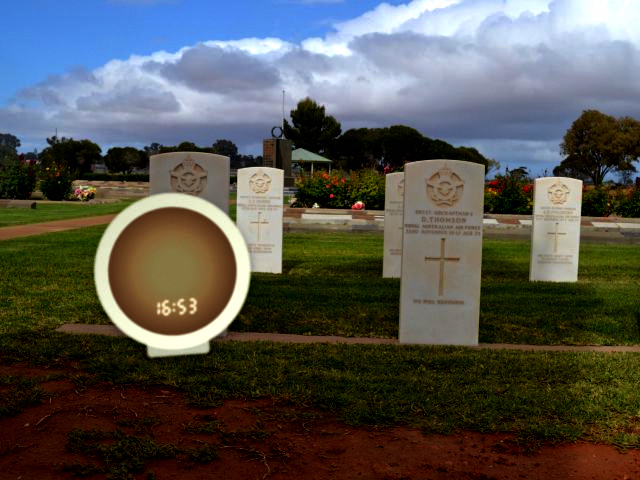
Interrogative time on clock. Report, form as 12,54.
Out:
16,53
